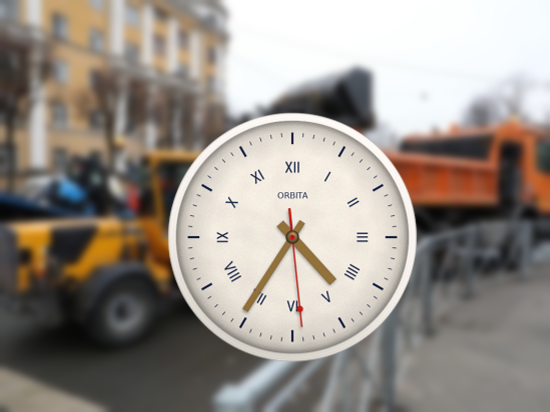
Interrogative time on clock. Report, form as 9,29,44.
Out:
4,35,29
